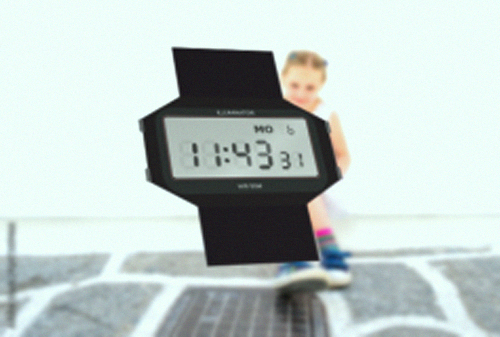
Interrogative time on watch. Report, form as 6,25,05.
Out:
11,43,31
